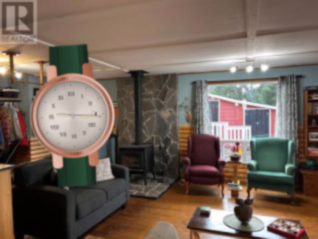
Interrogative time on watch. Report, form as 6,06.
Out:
9,16
